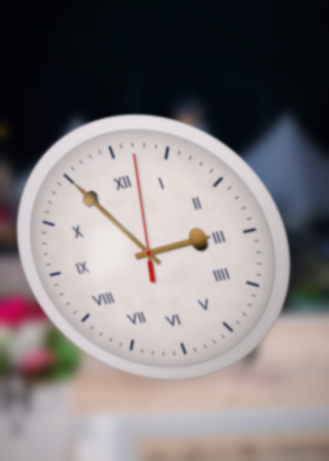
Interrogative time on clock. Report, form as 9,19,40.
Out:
2,55,02
